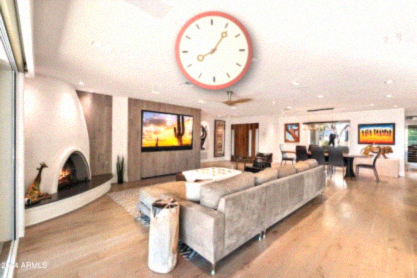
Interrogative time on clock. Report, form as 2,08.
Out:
8,06
